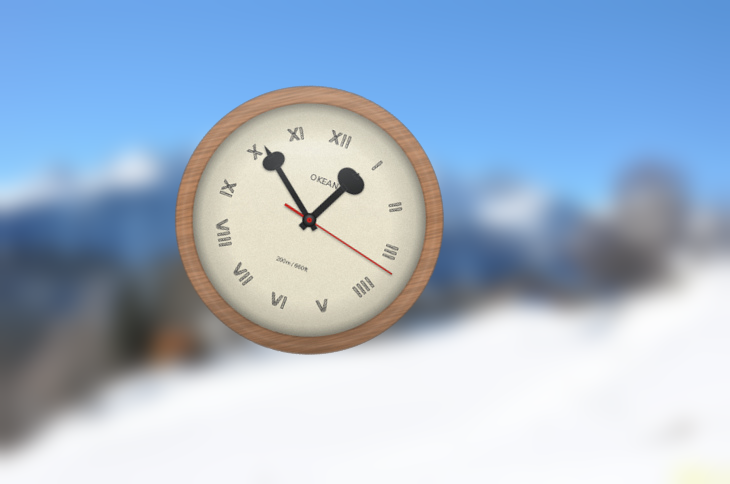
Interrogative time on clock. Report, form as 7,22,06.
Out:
12,51,17
